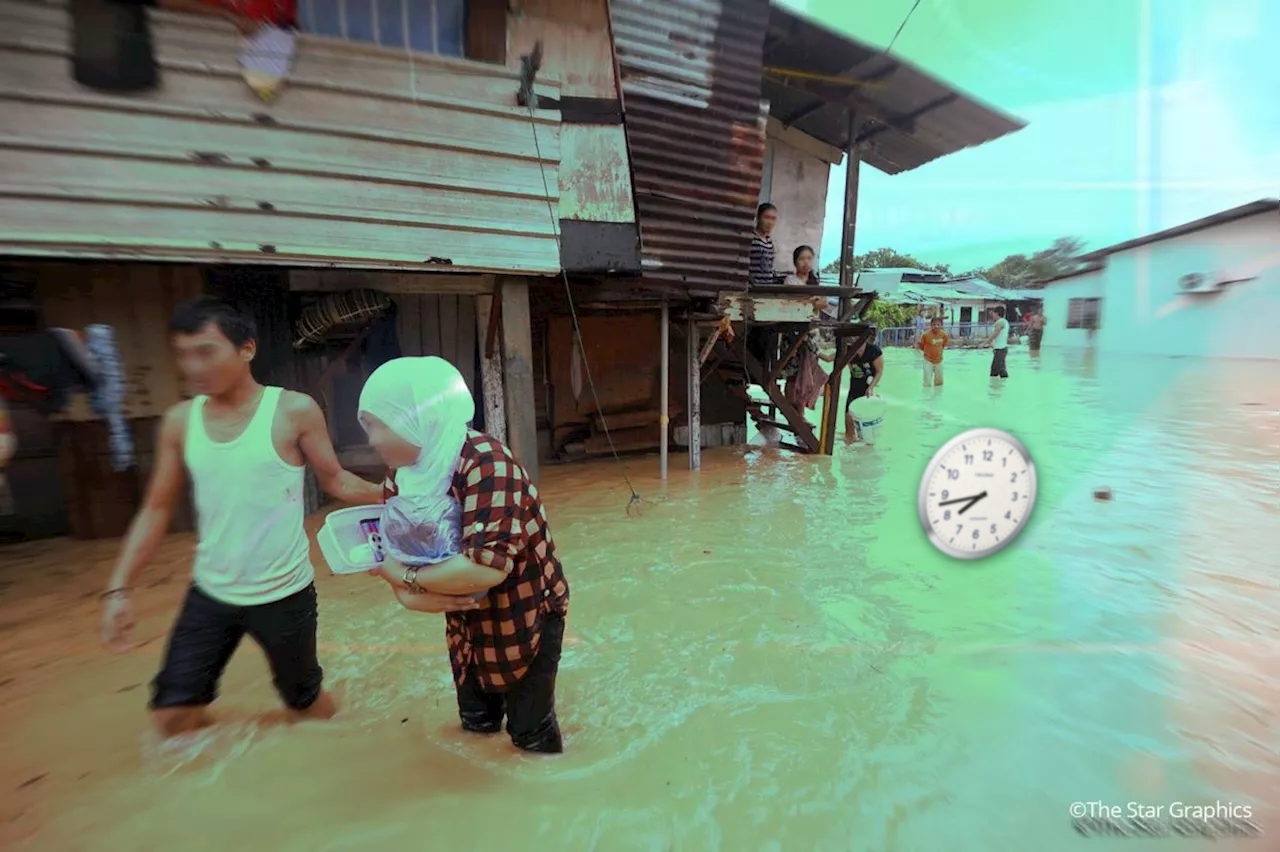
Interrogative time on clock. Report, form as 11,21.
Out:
7,43
